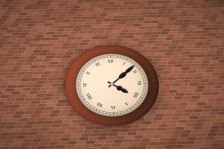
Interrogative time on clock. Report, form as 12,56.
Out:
4,08
